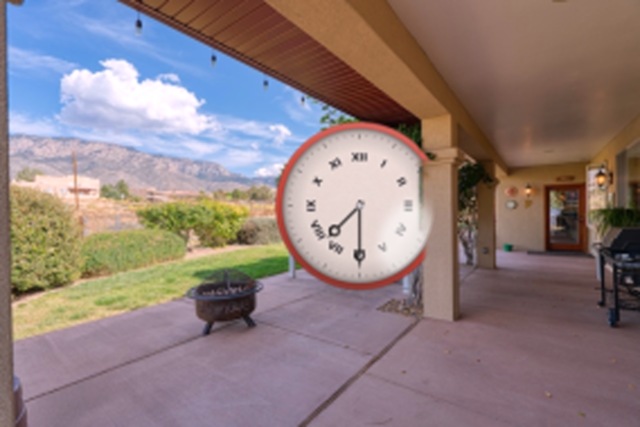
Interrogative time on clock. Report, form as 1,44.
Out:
7,30
